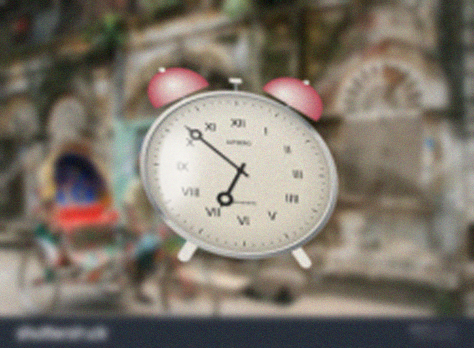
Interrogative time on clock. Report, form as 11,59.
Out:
6,52
